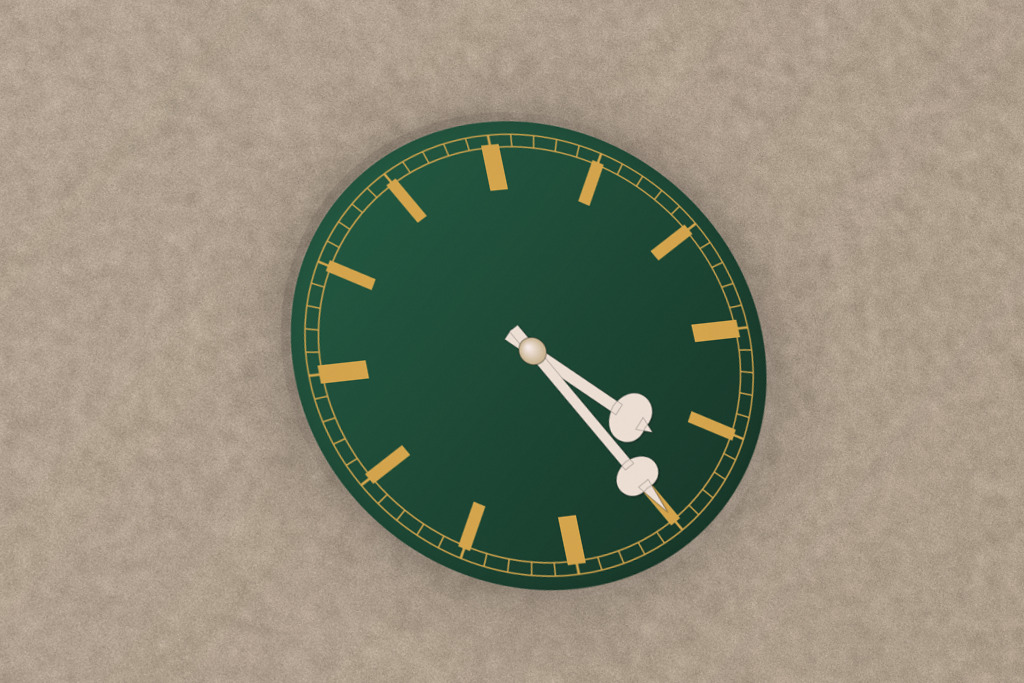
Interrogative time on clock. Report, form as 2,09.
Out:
4,25
